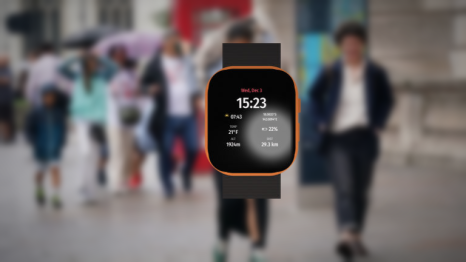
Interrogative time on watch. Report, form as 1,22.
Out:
15,23
